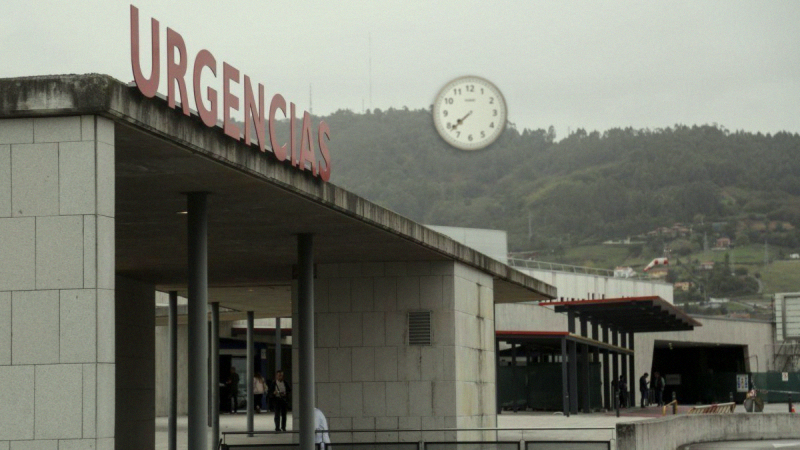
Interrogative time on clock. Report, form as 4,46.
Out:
7,38
